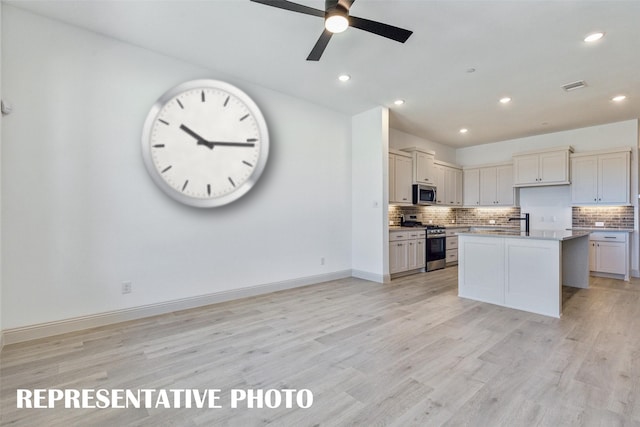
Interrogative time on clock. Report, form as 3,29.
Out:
10,16
